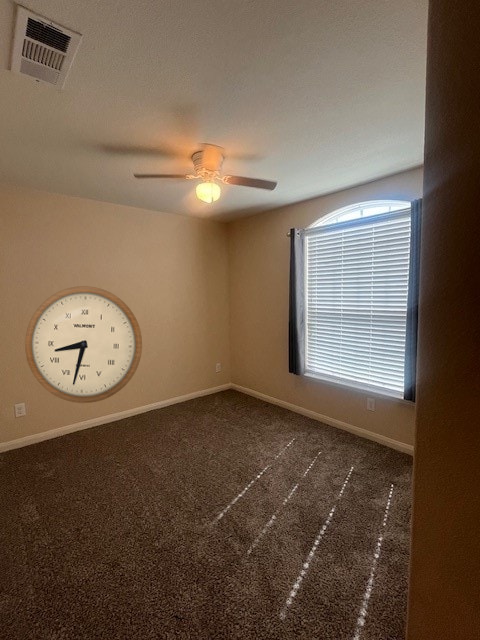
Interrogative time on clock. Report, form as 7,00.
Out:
8,32
